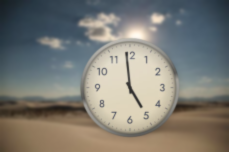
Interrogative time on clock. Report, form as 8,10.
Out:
4,59
